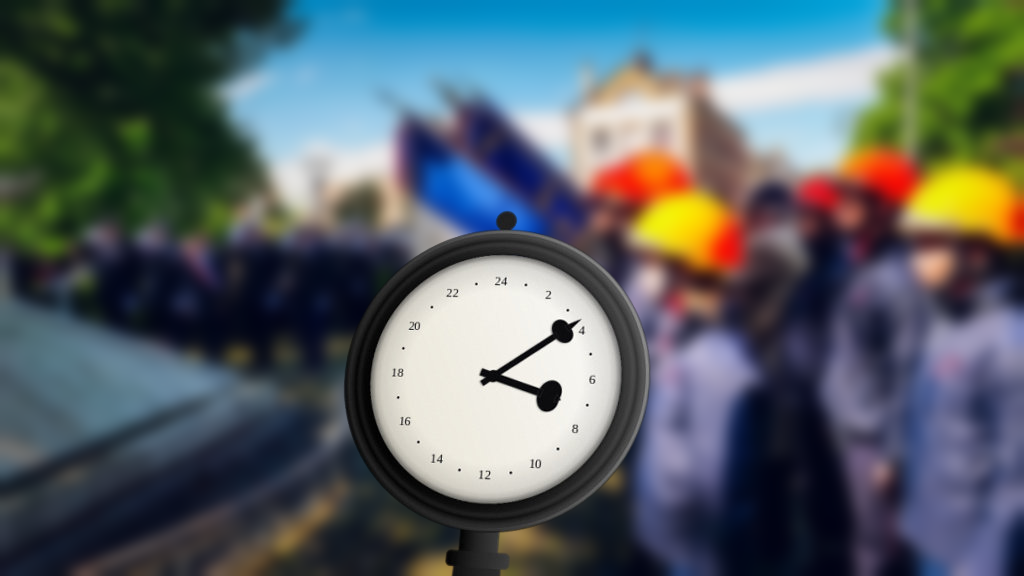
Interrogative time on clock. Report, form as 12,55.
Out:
7,09
